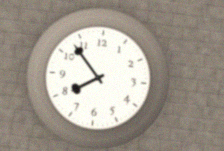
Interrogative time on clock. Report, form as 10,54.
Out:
7,53
